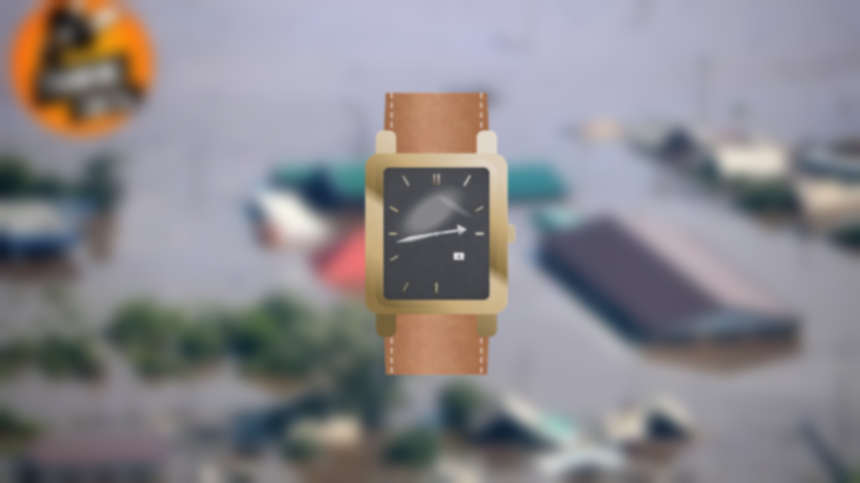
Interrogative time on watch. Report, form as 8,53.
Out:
2,43
